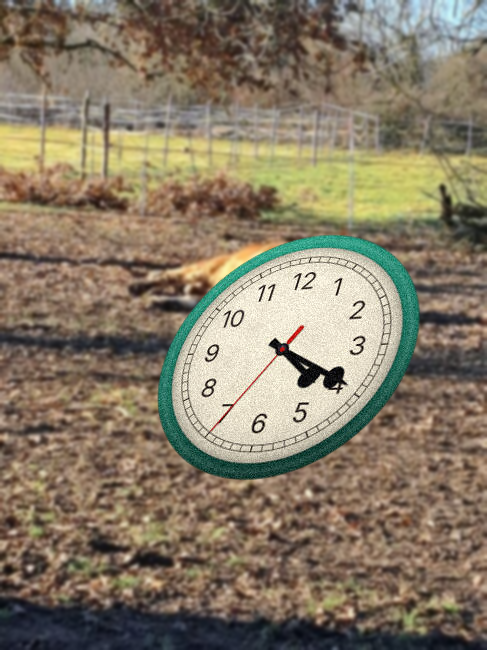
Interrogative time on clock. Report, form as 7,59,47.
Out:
4,19,35
